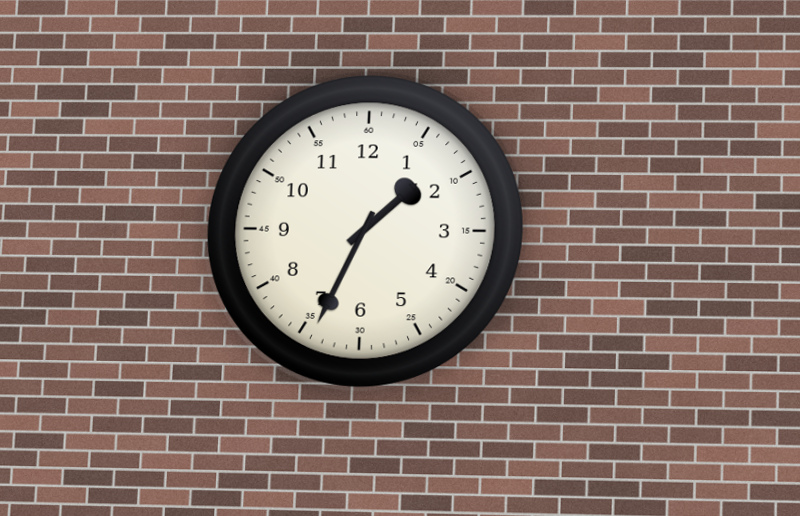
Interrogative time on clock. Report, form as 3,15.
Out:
1,34
